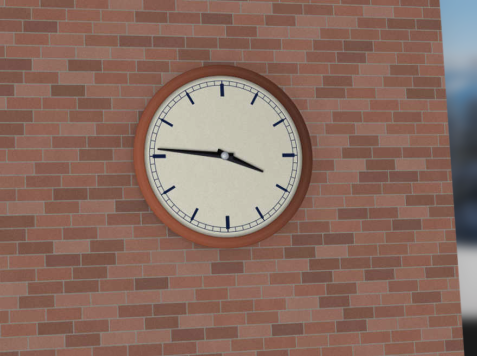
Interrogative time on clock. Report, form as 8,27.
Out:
3,46
